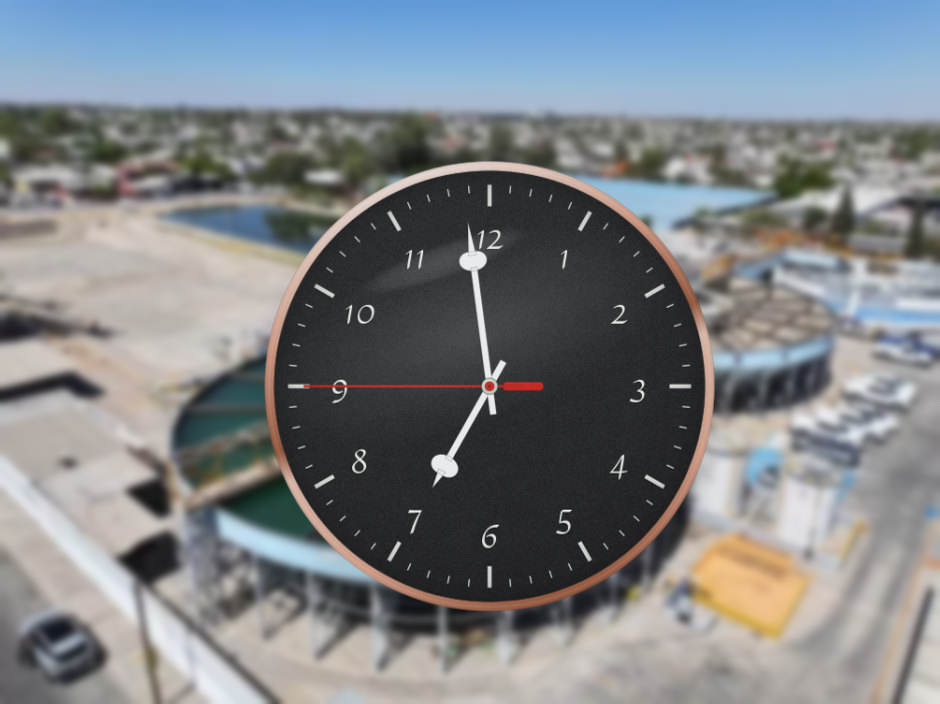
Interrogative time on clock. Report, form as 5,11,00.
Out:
6,58,45
